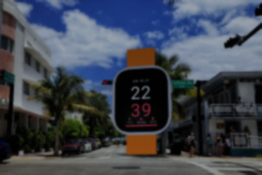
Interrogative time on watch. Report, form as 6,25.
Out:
22,39
